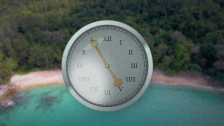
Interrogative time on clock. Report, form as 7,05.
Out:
4,55
